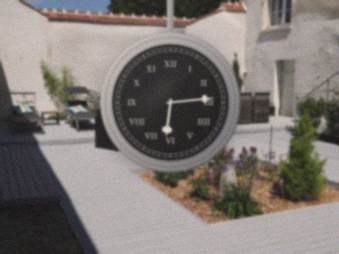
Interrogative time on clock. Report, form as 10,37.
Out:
6,14
